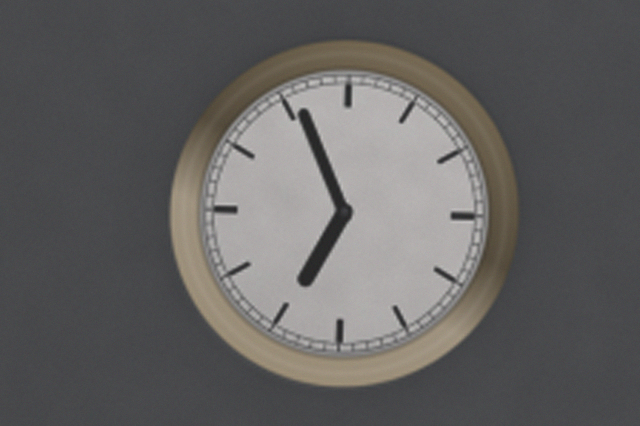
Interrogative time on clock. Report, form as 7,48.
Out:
6,56
